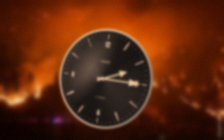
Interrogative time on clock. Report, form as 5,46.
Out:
2,15
